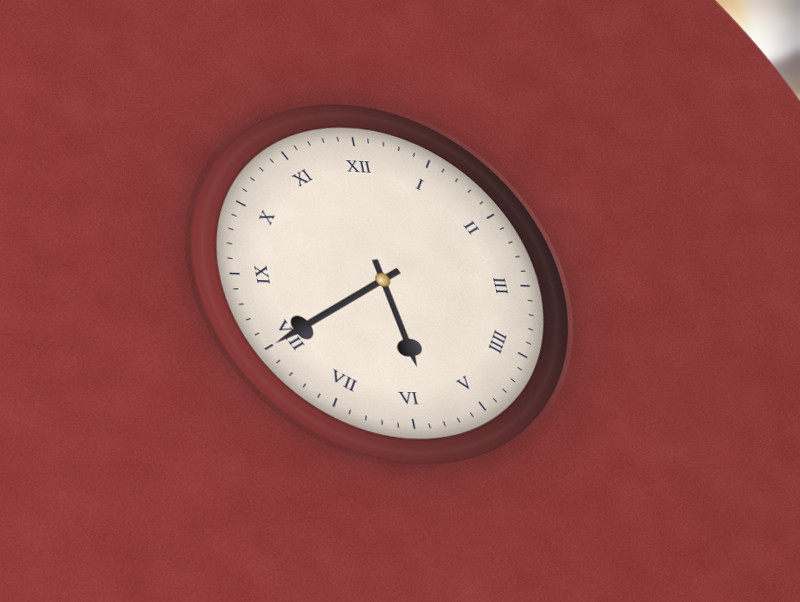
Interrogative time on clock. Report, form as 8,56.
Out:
5,40
